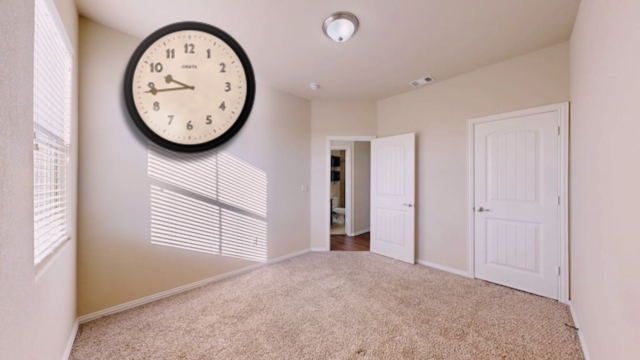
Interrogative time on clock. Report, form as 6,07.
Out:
9,44
